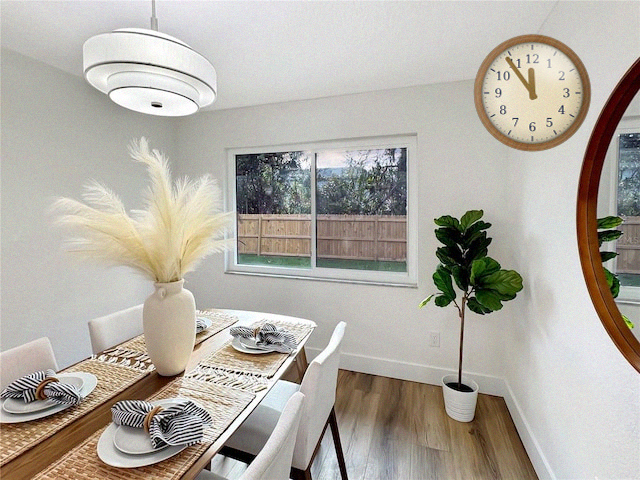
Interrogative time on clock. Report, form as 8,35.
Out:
11,54
